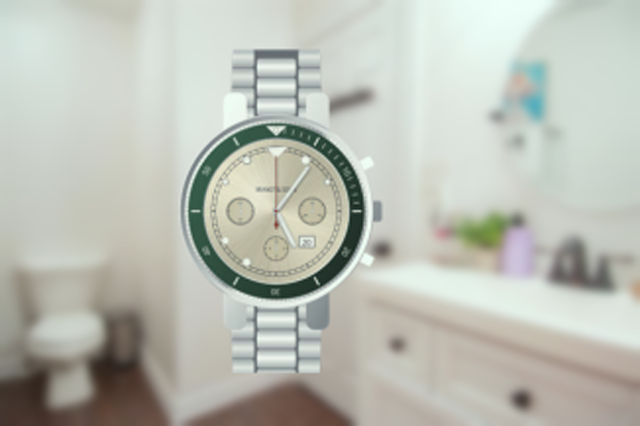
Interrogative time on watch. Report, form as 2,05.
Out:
5,06
